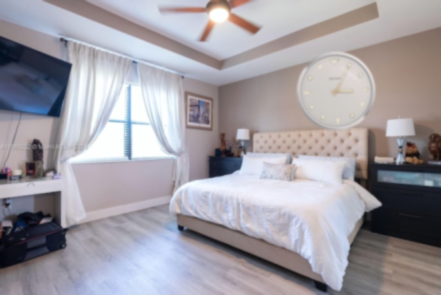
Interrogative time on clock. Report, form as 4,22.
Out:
3,05
